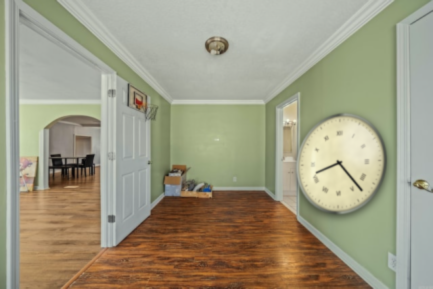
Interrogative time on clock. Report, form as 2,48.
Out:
8,23
